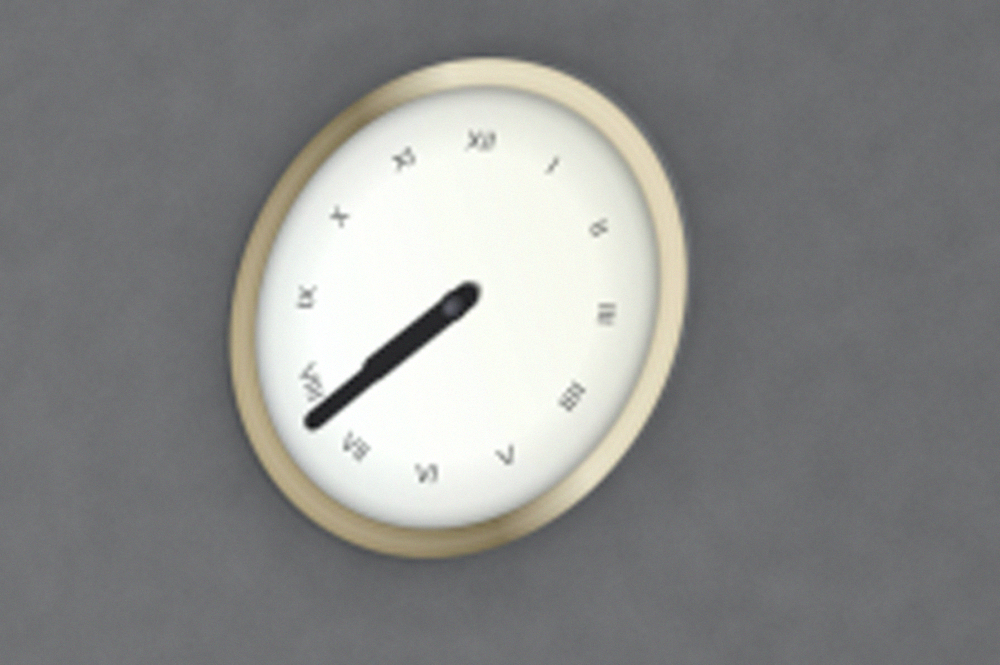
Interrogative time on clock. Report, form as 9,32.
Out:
7,38
